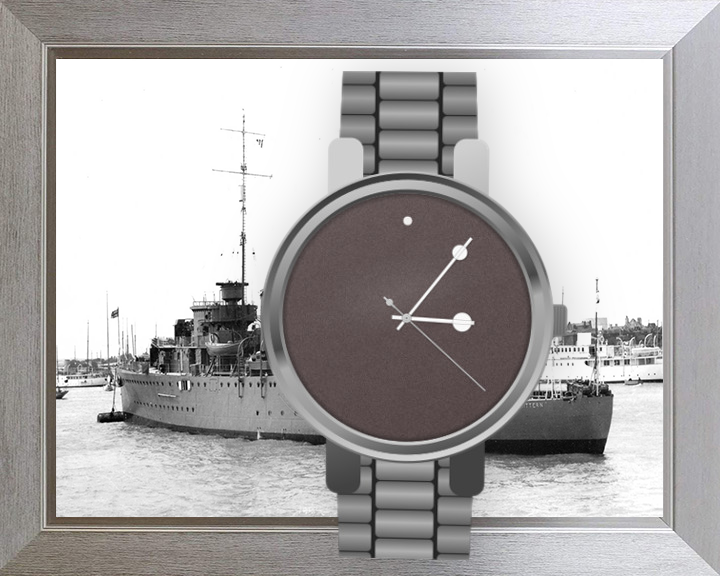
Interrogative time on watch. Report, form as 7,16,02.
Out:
3,06,22
